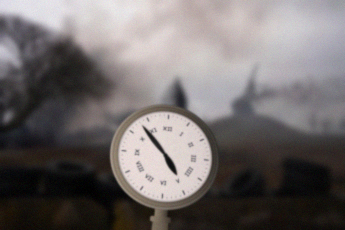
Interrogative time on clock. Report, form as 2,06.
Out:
4,53
